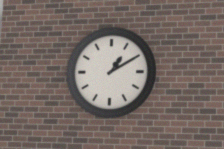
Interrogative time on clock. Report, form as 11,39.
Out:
1,10
